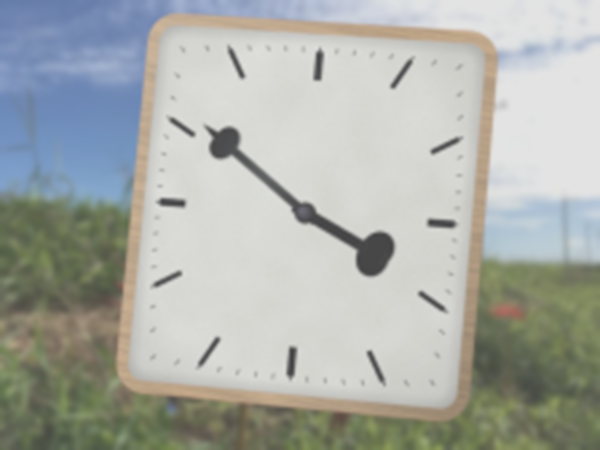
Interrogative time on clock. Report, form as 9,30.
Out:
3,51
